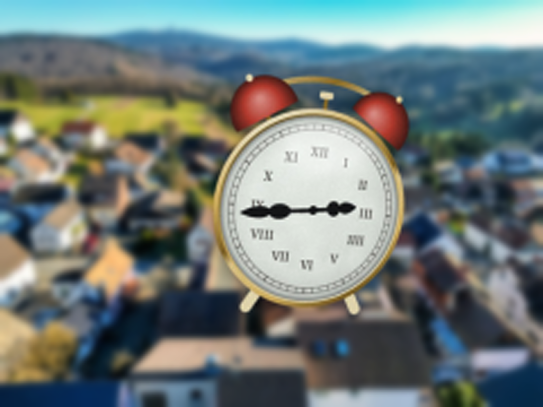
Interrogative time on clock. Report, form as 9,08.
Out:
2,44
